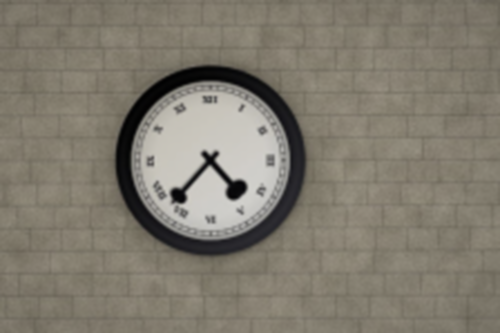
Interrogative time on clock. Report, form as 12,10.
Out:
4,37
